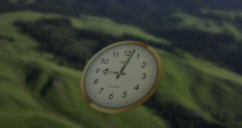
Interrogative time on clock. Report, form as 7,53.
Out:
9,02
